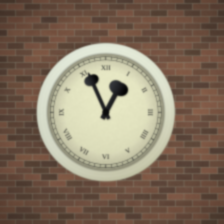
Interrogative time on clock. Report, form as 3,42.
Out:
12,56
